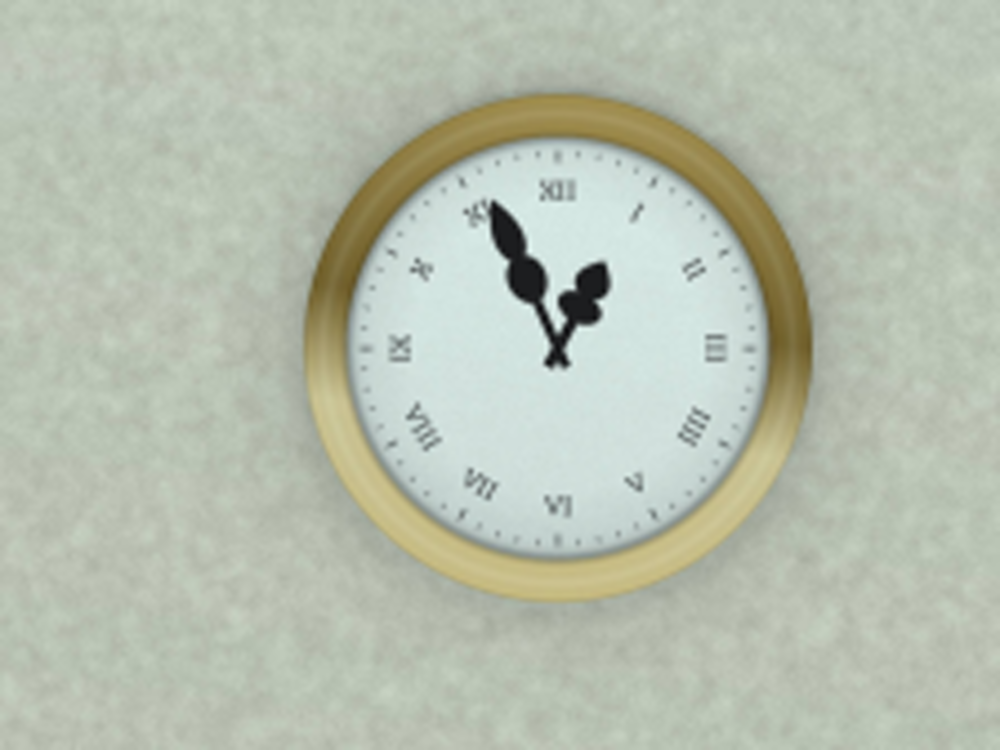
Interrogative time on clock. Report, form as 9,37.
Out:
12,56
